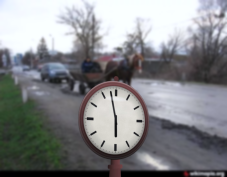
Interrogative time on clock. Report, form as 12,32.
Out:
5,58
